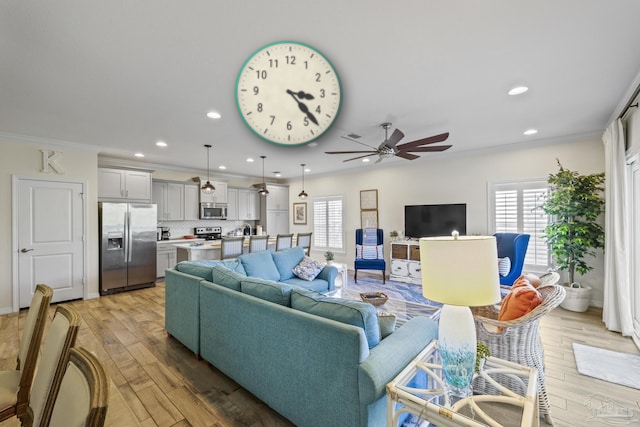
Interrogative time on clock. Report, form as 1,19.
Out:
3,23
